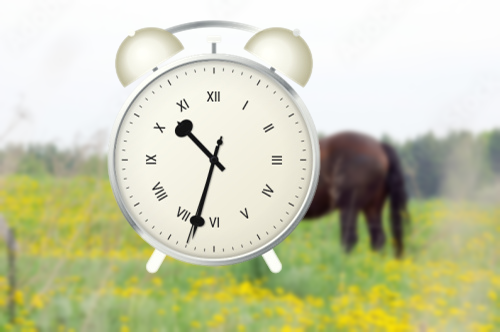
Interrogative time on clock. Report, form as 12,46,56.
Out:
10,32,33
